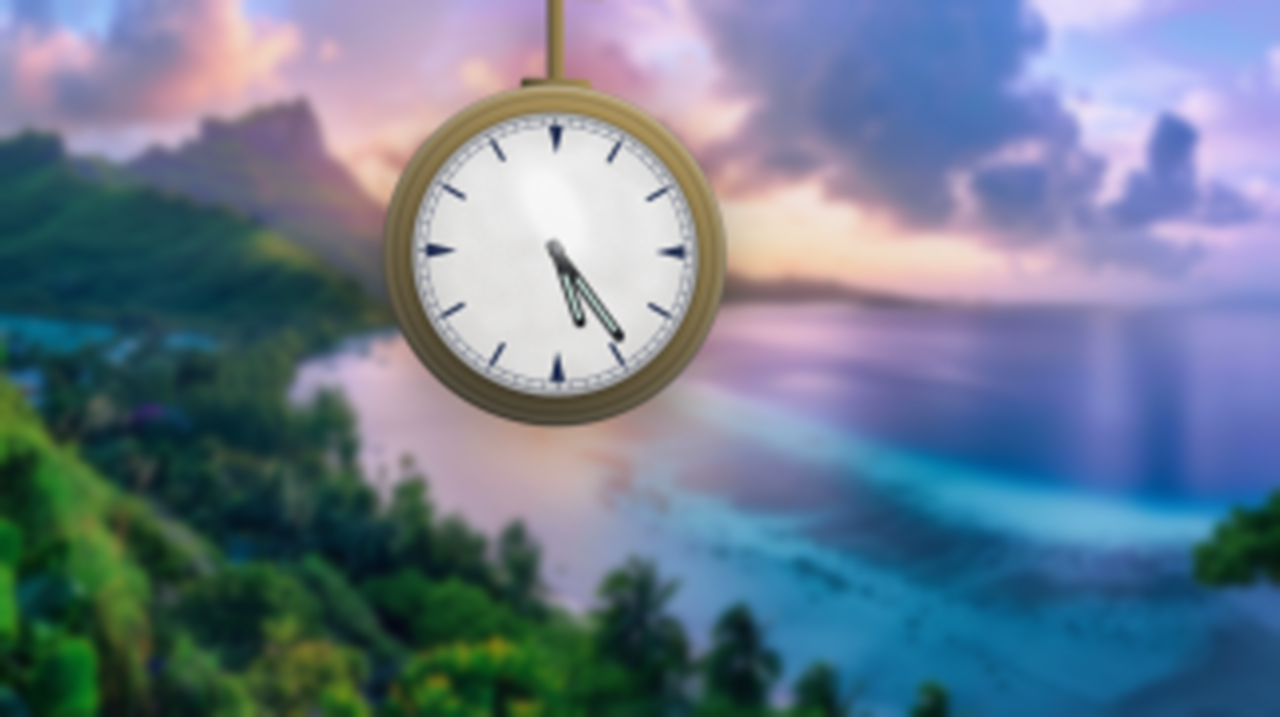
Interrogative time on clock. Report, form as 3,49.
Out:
5,24
